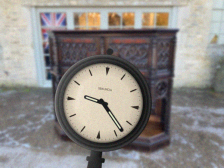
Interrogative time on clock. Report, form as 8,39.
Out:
9,23
